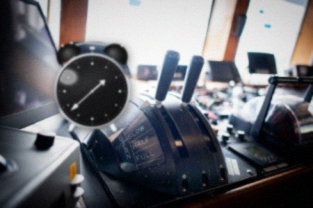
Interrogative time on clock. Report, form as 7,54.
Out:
1,38
